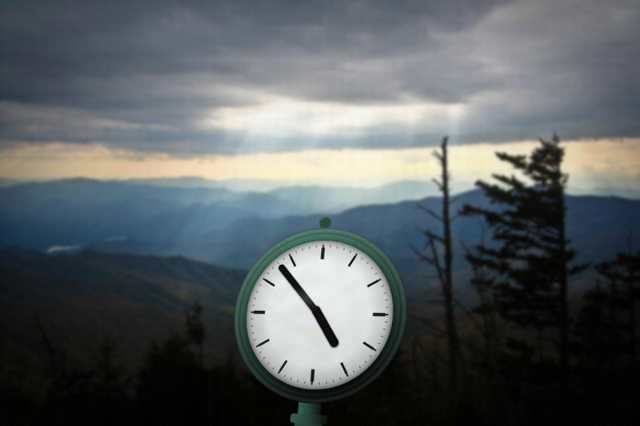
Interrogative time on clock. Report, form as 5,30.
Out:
4,53
